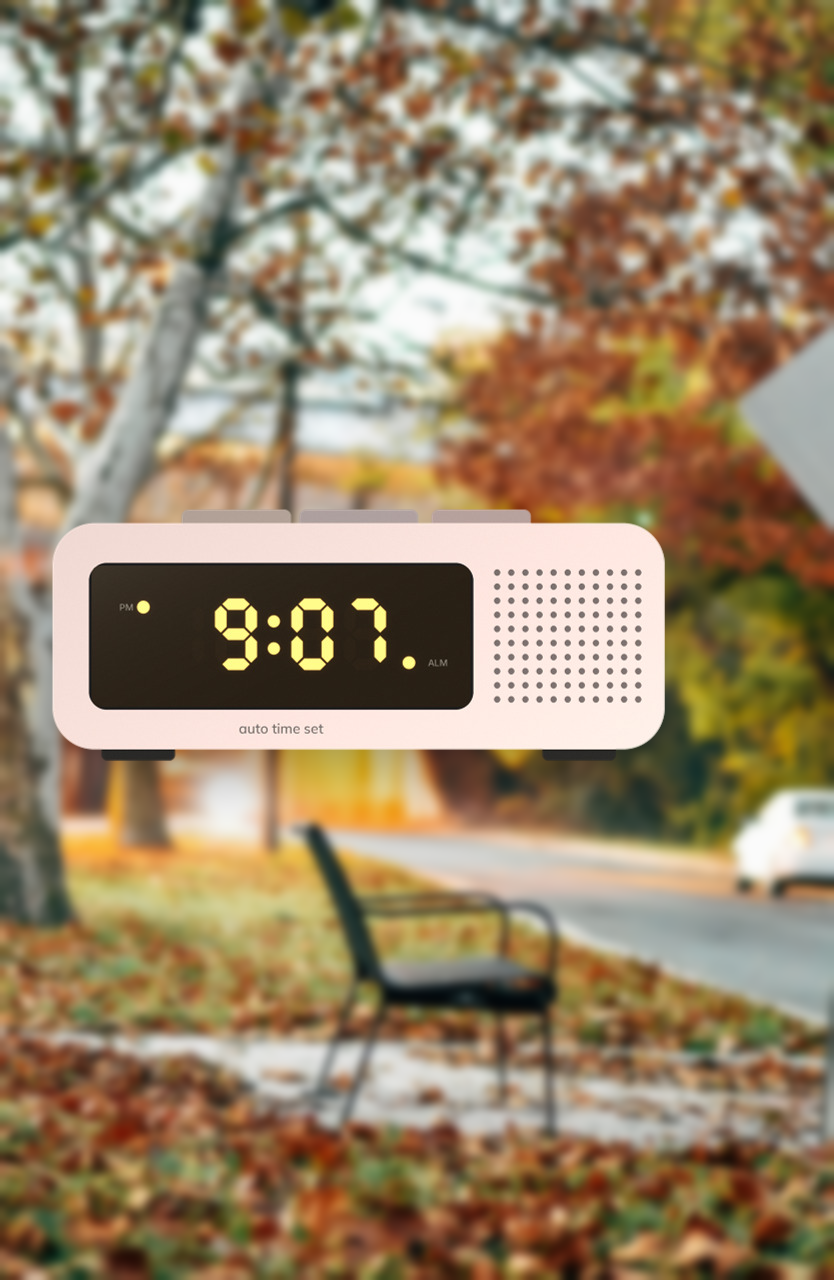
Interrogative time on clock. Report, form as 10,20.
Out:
9,07
